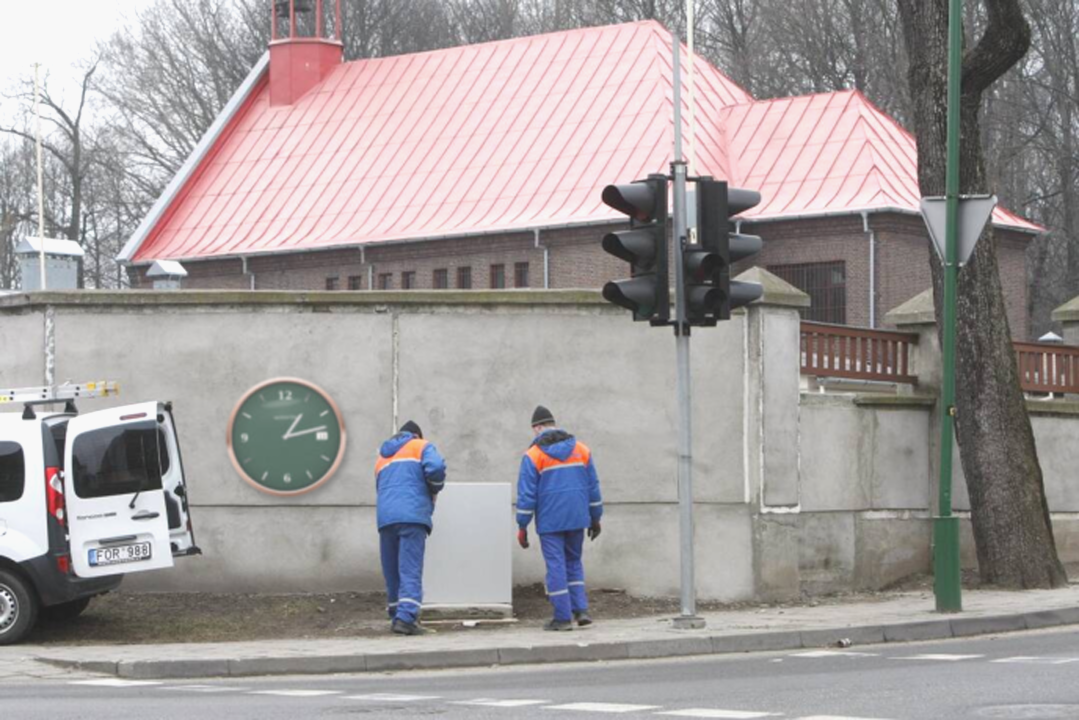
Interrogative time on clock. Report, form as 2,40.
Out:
1,13
